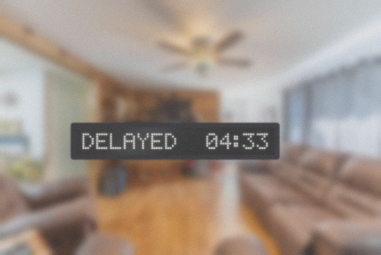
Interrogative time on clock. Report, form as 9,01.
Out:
4,33
